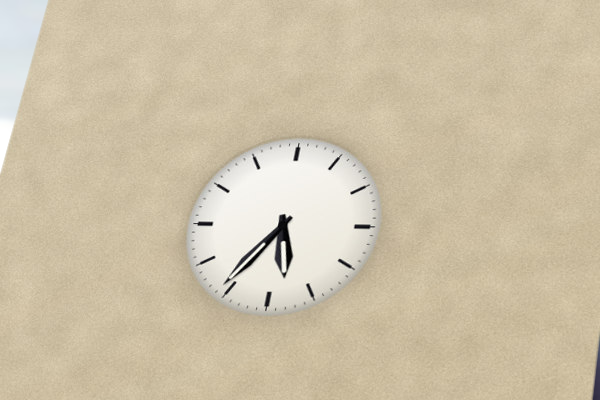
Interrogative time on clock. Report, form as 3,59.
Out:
5,36
